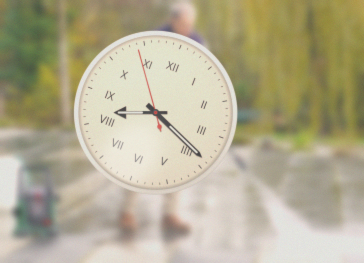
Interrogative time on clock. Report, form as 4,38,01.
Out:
8,18,54
